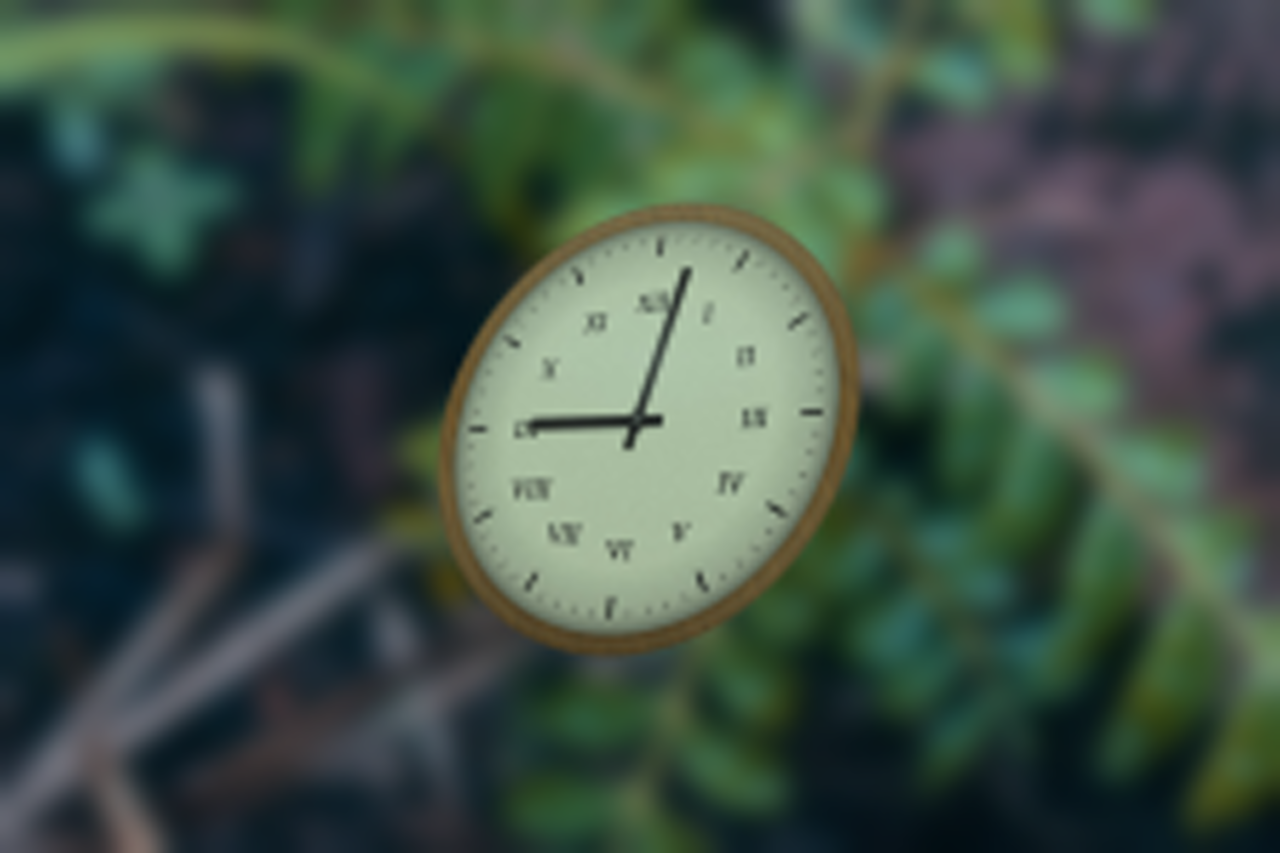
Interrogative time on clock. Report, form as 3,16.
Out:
9,02
